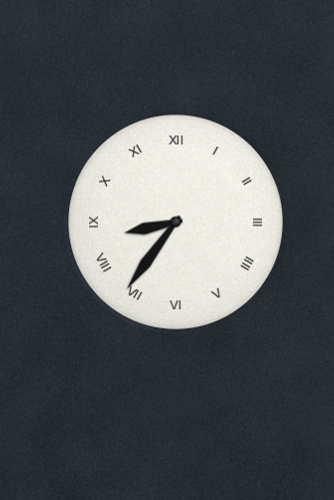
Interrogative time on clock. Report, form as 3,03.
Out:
8,36
